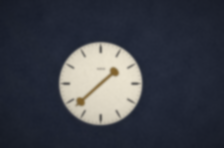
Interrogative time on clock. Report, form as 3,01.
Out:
1,38
